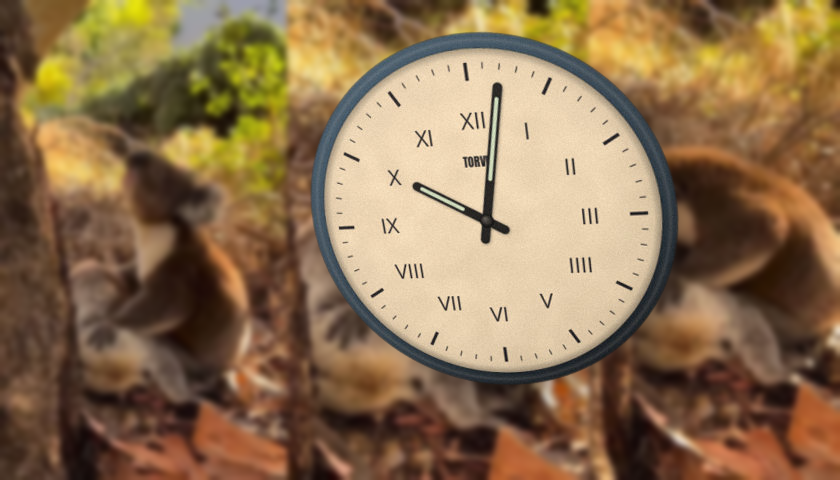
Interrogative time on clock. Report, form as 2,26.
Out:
10,02
